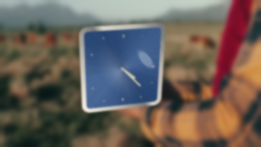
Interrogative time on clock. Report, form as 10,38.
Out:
4,23
